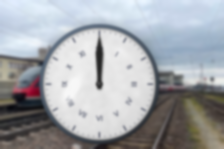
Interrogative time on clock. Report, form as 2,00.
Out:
12,00
